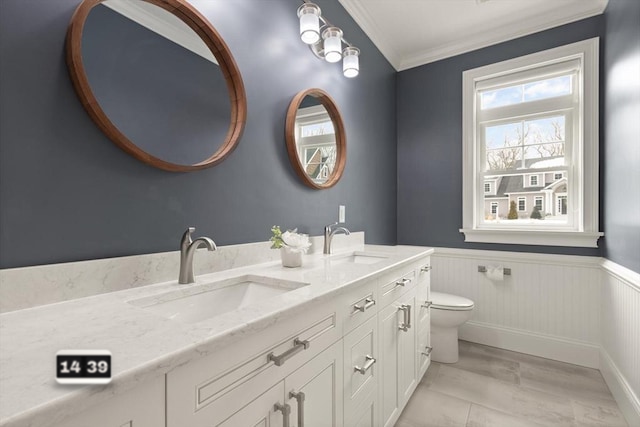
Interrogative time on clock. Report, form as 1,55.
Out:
14,39
